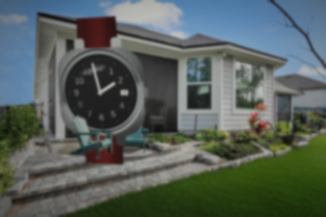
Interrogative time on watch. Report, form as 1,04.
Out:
1,58
